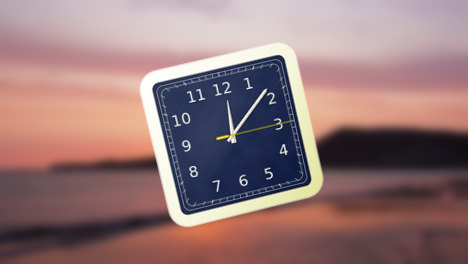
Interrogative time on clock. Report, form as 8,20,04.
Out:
12,08,15
